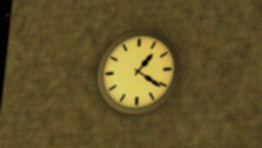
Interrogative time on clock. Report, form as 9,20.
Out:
1,21
